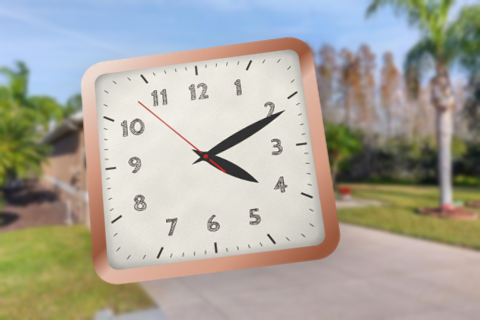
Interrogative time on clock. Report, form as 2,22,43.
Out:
4,10,53
